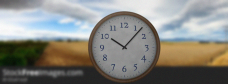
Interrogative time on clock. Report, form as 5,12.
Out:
10,07
